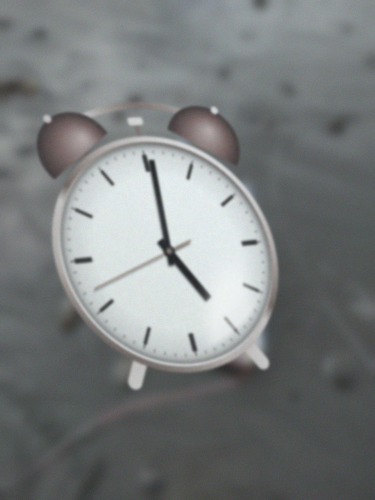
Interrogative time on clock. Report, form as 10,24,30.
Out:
5,00,42
